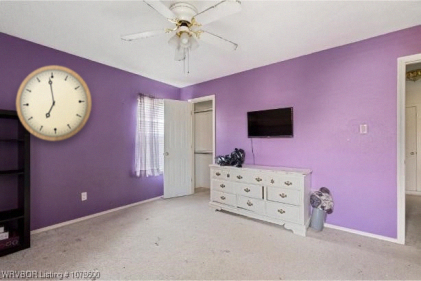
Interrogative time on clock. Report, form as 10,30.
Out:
6,59
